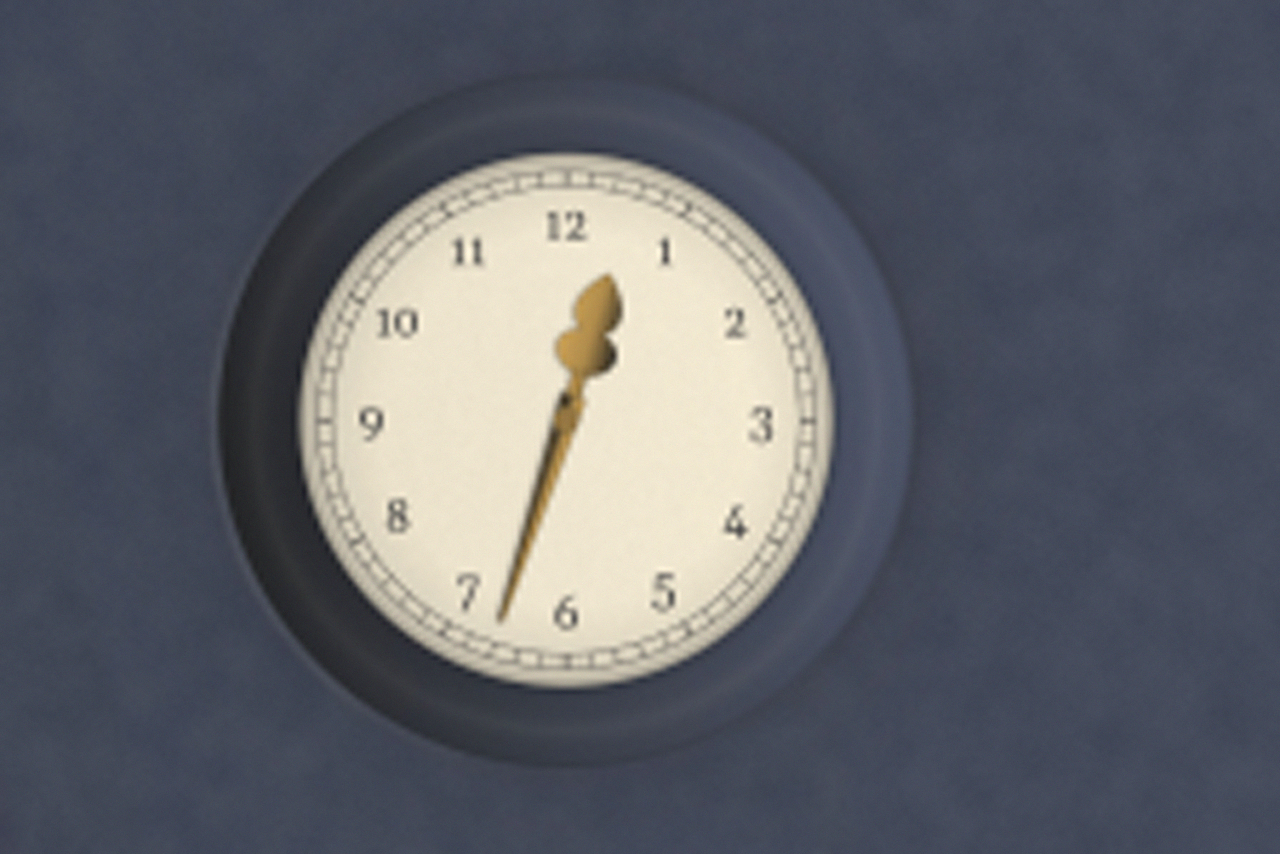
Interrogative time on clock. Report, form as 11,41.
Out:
12,33
